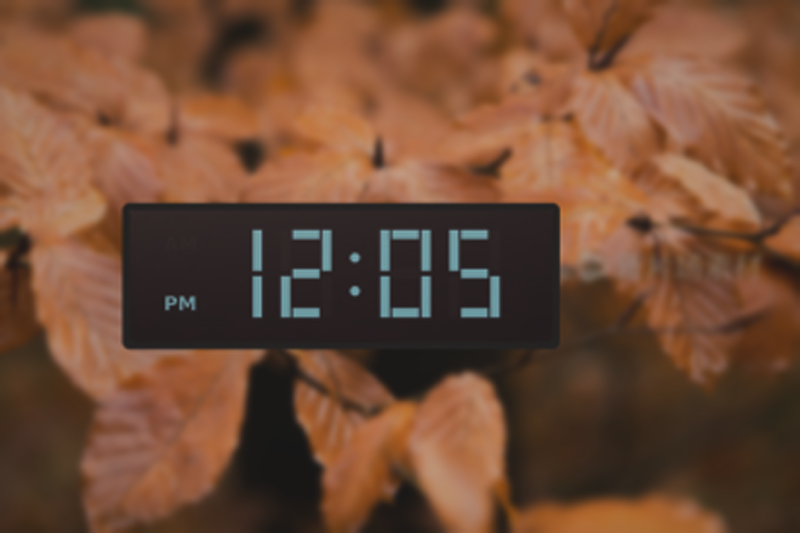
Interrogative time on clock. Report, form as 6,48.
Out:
12,05
